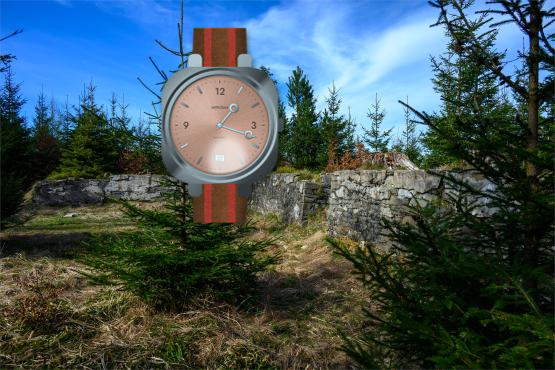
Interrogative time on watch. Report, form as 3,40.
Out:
1,18
